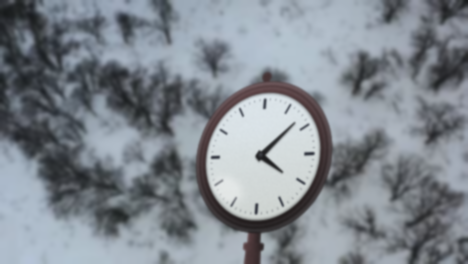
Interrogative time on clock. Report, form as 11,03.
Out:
4,08
